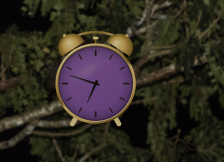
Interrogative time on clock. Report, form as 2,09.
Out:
6,48
